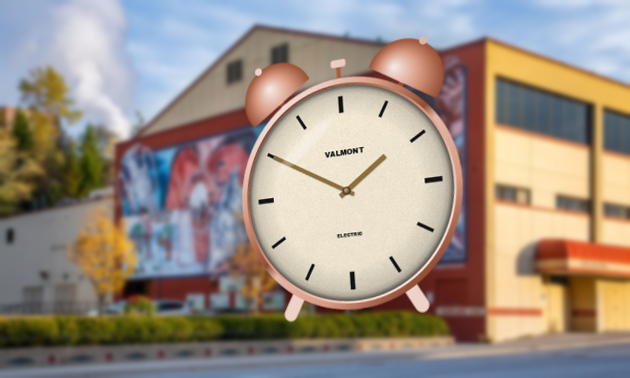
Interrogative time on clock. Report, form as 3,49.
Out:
1,50
